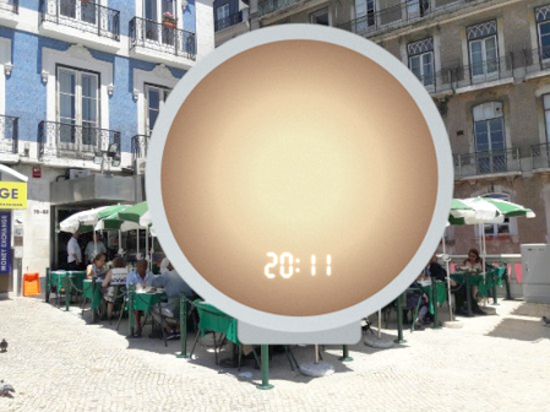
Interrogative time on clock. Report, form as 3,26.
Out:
20,11
